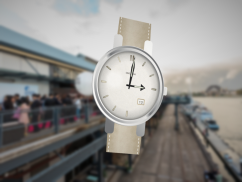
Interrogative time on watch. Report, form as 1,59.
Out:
3,01
